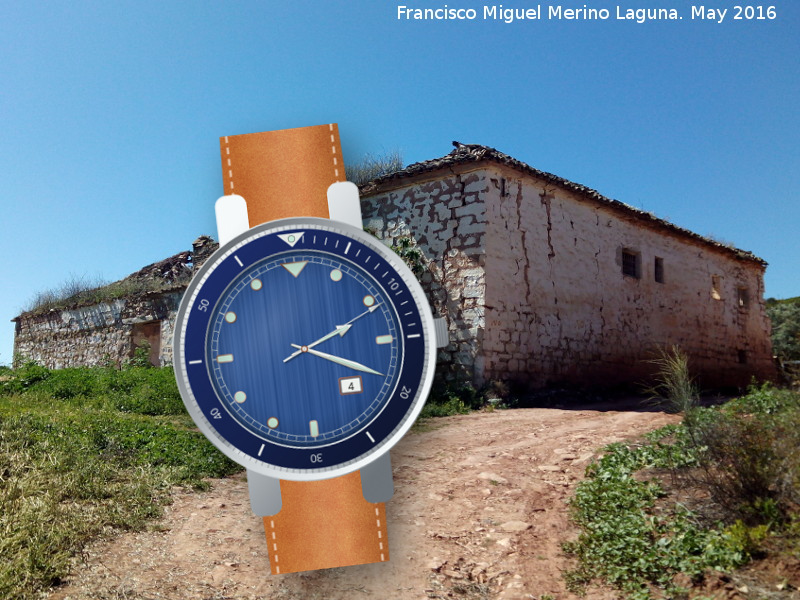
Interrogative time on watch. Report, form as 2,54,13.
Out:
2,19,11
